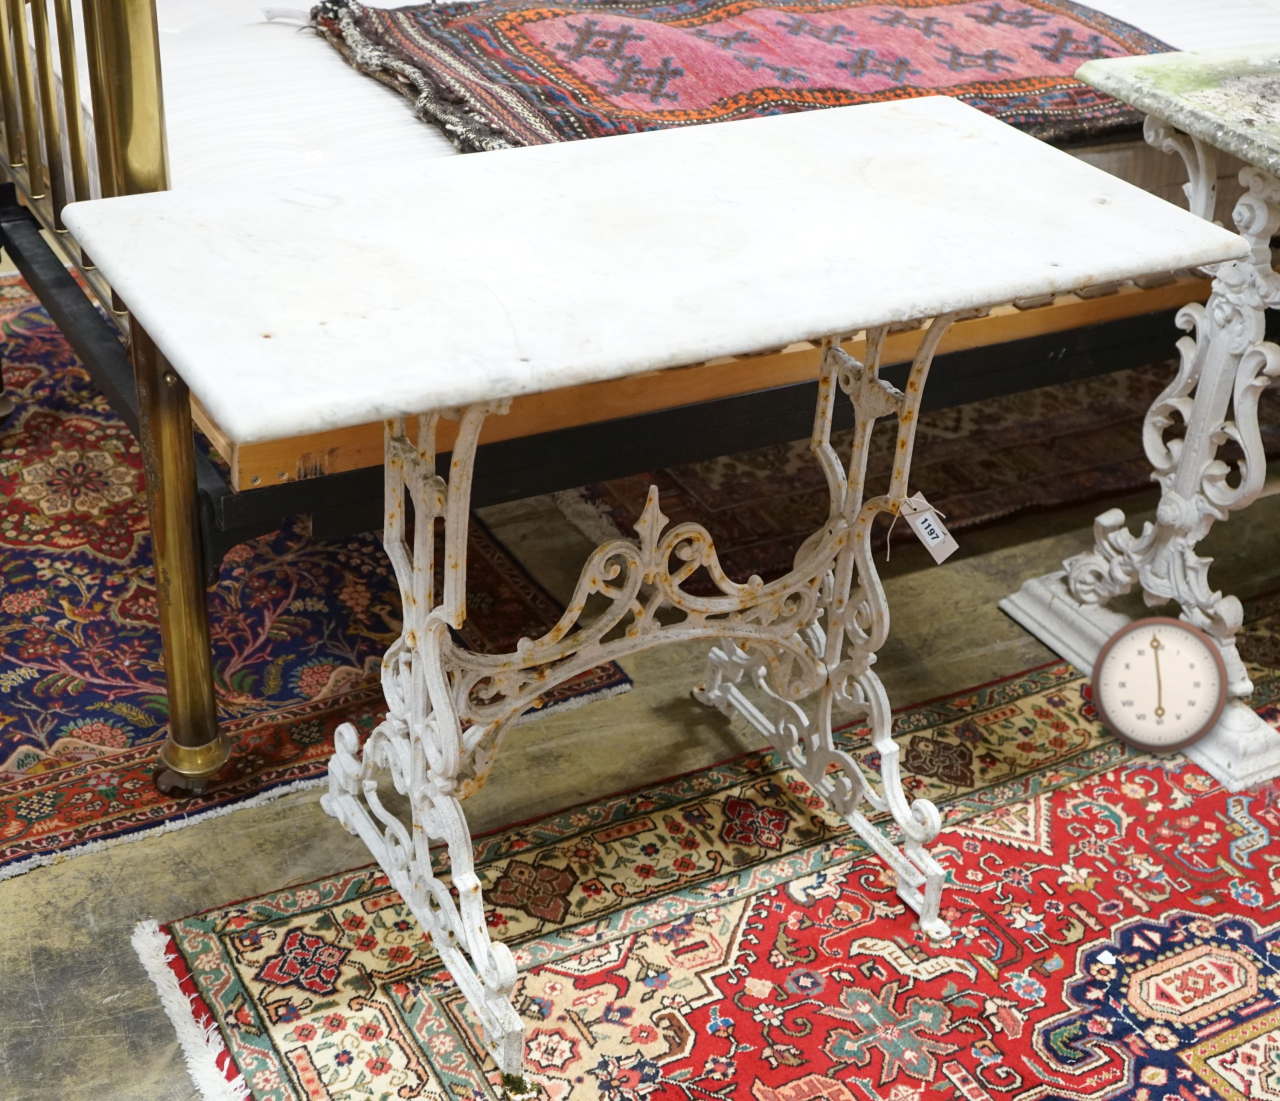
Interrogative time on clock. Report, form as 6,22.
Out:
5,59
